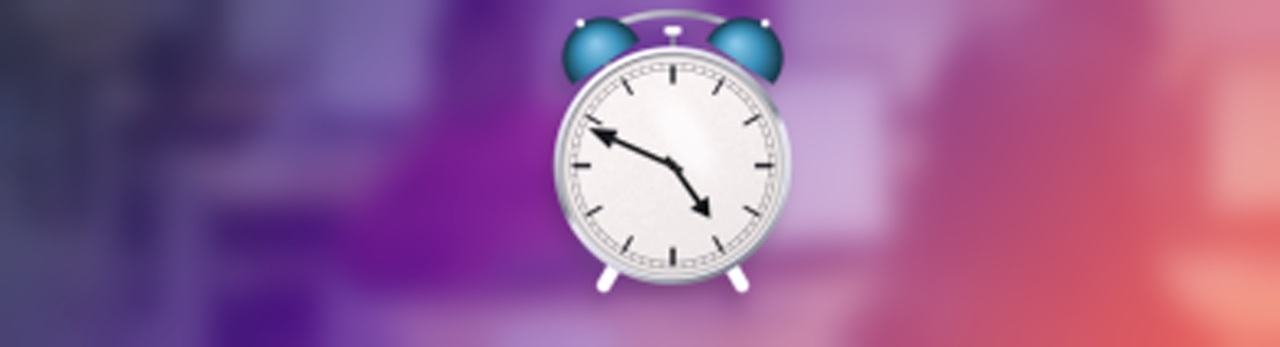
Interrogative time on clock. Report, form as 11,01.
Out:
4,49
